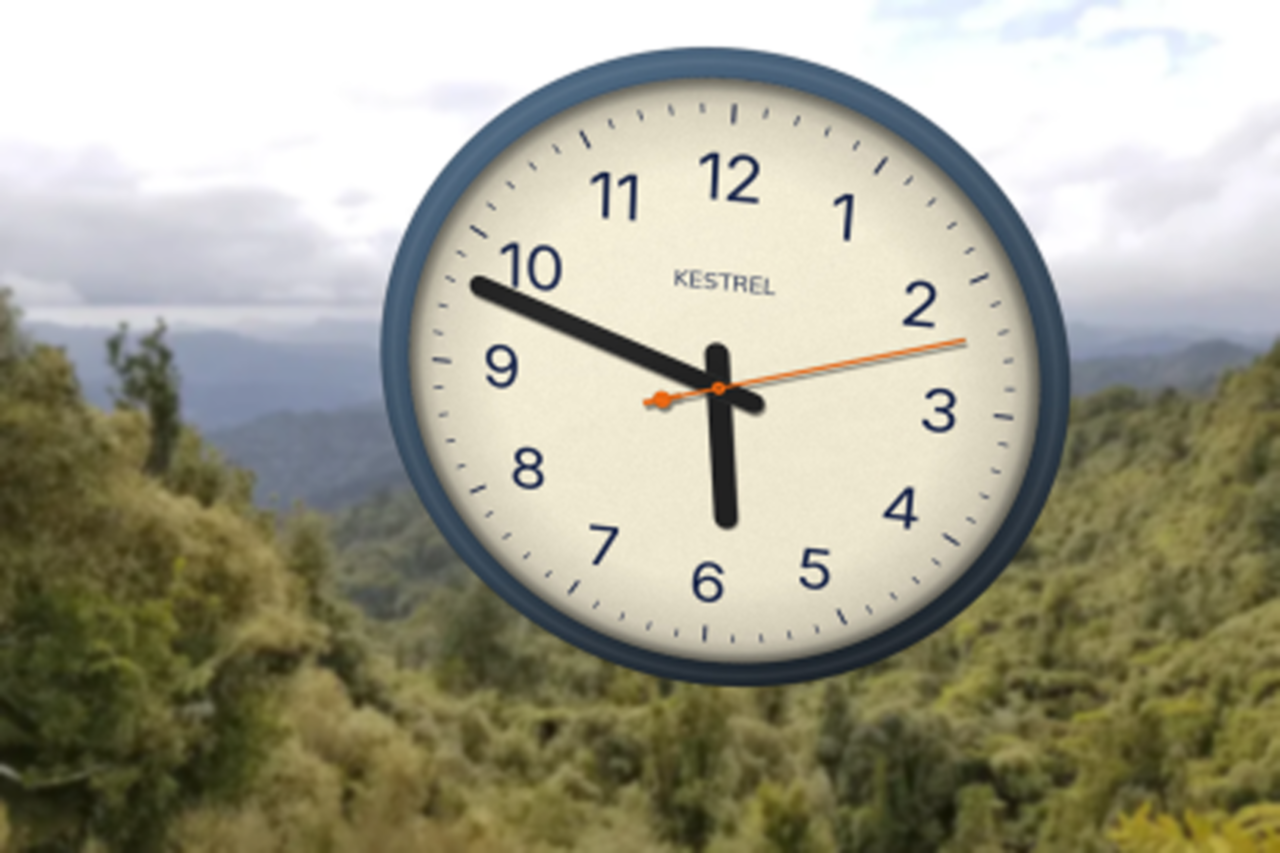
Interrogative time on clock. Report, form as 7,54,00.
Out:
5,48,12
